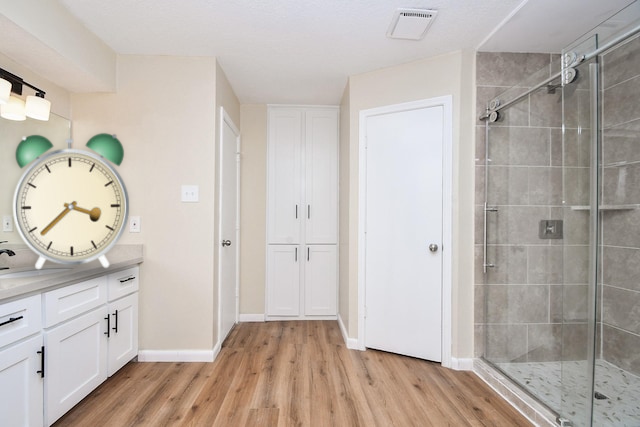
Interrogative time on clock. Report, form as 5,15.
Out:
3,38
